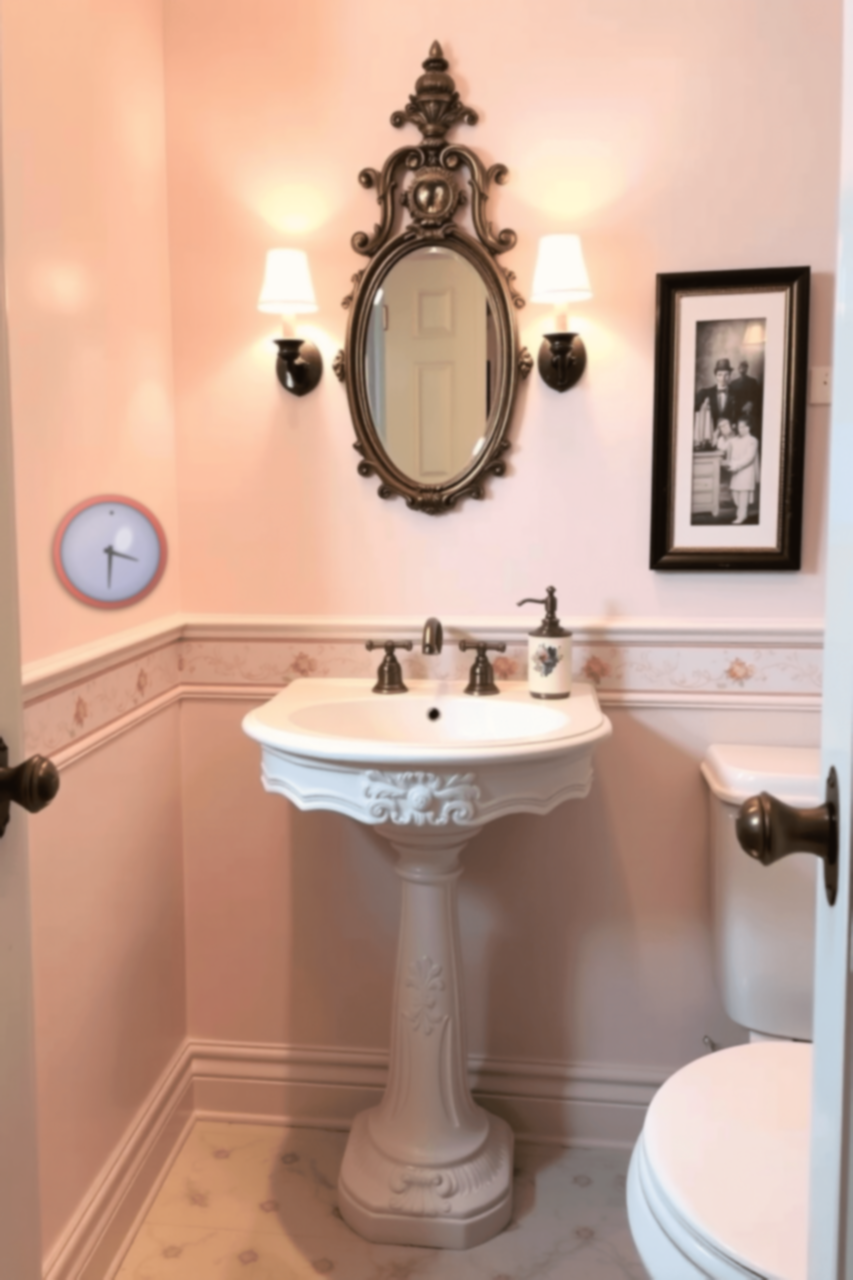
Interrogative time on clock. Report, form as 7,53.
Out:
3,30
